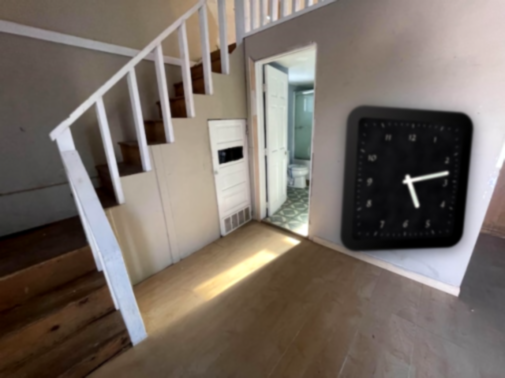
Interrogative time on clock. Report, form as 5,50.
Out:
5,13
